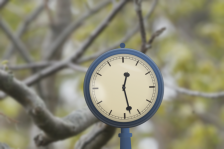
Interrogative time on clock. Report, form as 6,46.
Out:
12,28
